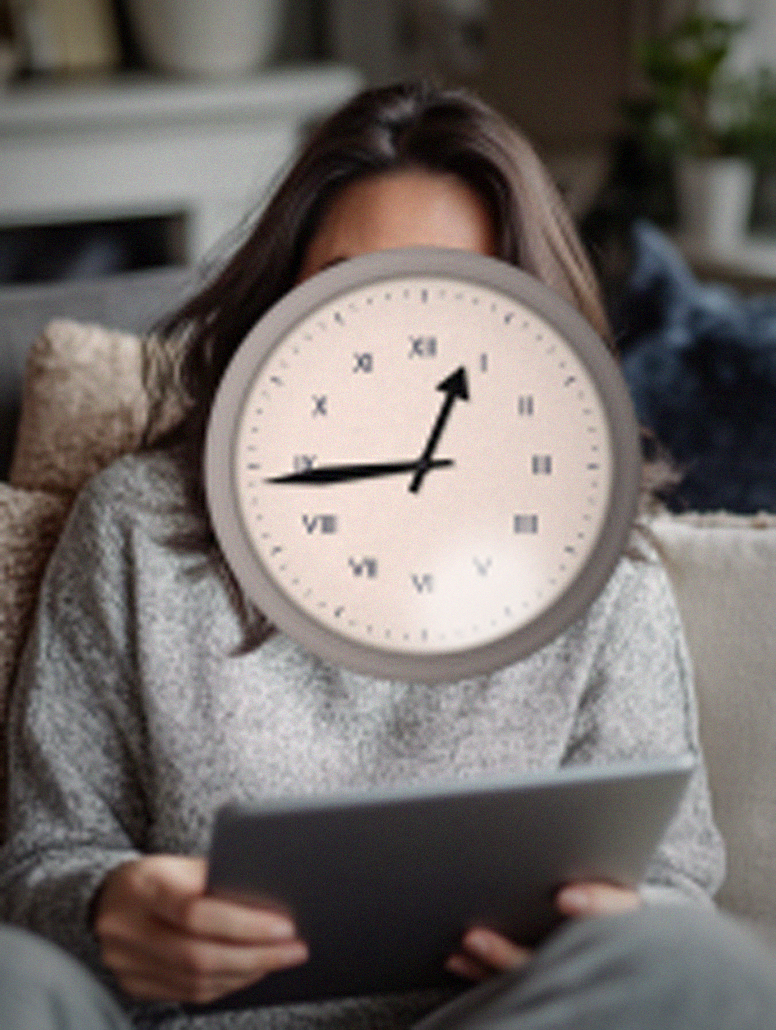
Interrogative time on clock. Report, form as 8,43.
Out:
12,44
